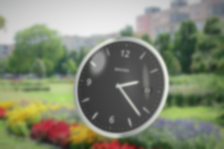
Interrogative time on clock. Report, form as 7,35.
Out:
2,22
